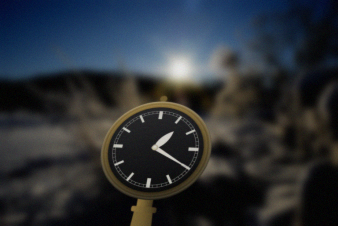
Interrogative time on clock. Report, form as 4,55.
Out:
1,20
